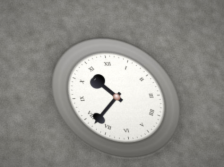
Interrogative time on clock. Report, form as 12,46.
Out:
10,38
